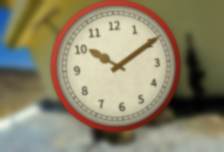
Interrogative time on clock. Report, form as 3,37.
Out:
10,10
